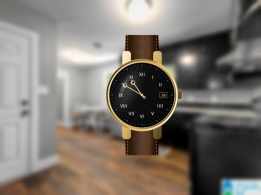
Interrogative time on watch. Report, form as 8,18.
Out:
10,50
